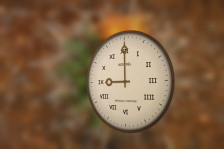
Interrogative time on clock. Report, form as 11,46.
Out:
9,00
